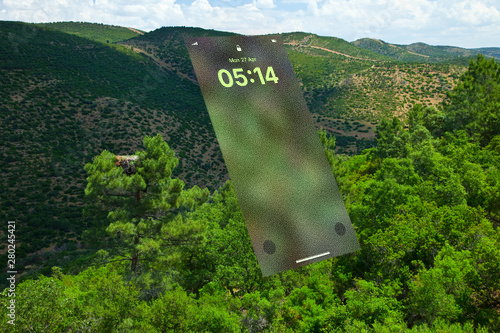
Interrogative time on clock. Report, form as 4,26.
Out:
5,14
